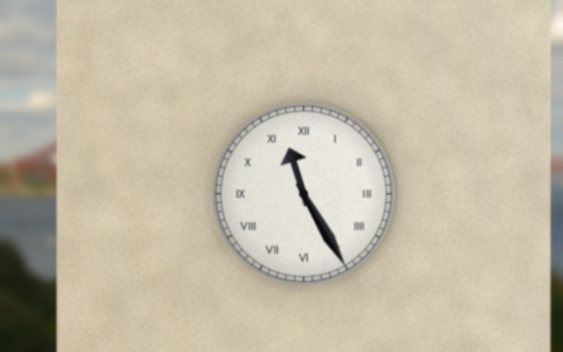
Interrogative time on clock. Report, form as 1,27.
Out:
11,25
